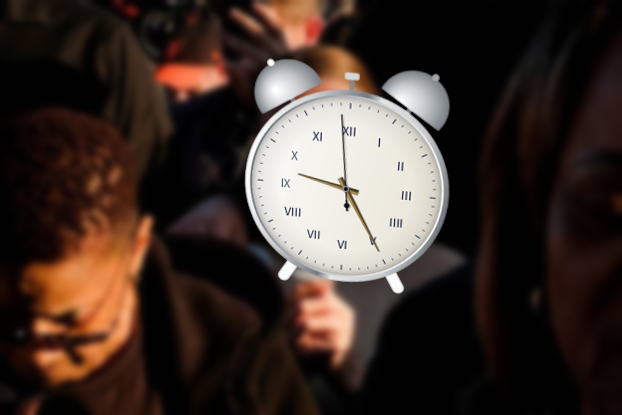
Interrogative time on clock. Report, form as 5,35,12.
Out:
9,24,59
